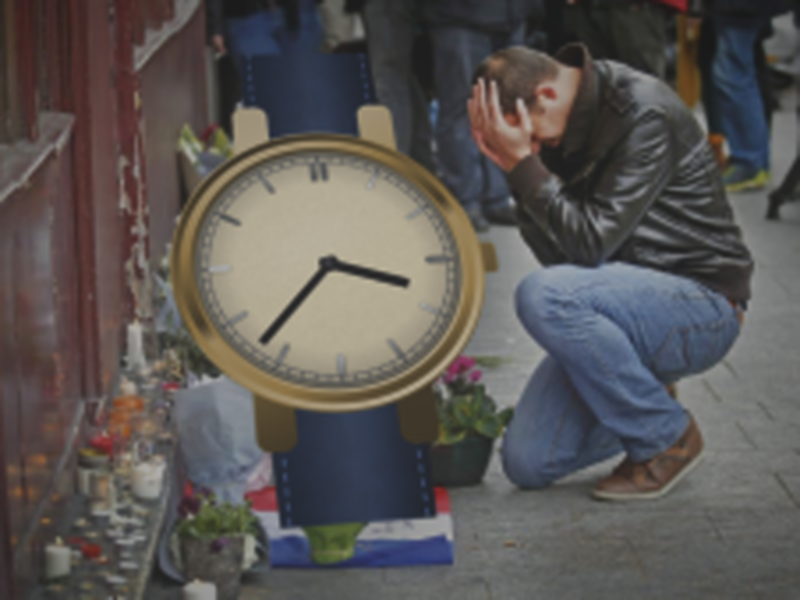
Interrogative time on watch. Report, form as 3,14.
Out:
3,37
